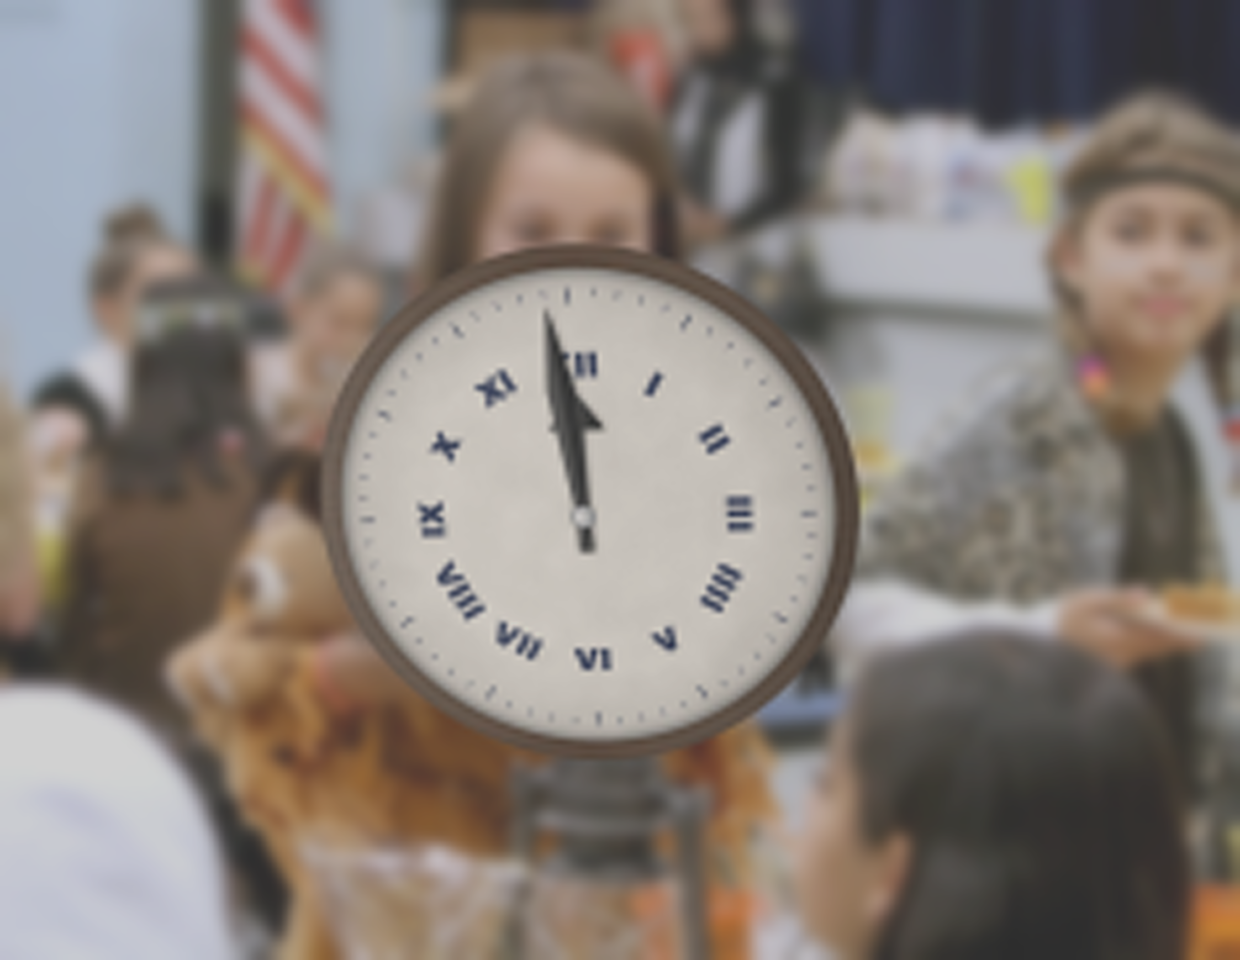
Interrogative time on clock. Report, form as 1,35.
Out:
11,59
